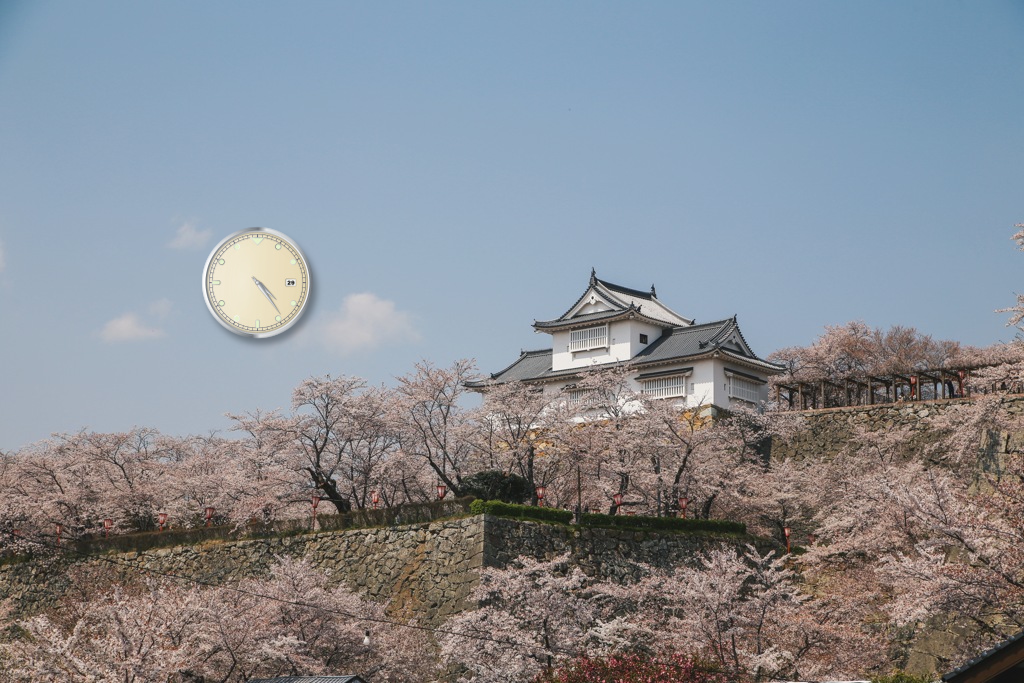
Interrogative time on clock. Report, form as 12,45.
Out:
4,24
